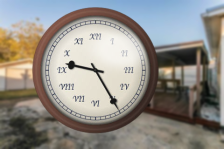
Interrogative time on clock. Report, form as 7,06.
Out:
9,25
